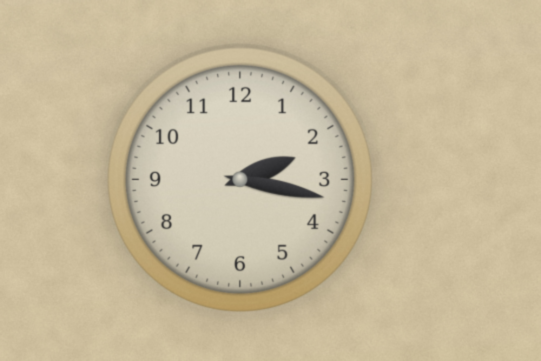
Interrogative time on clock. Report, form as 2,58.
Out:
2,17
